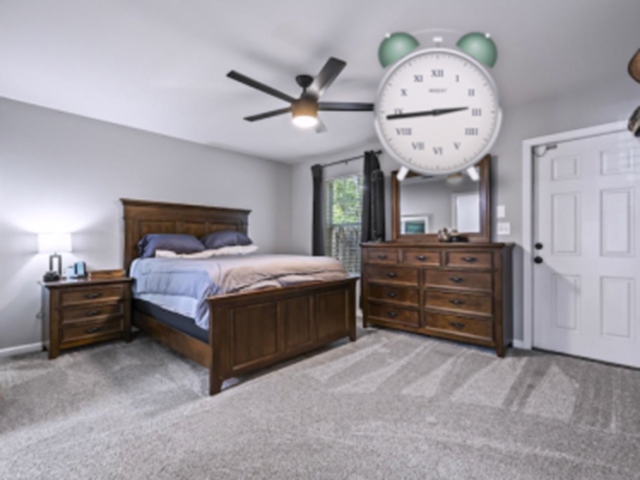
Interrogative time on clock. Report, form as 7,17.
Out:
2,44
